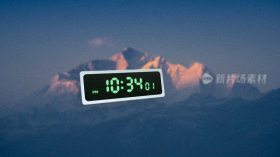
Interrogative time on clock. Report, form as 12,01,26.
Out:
10,34,01
